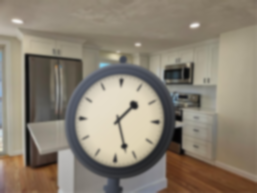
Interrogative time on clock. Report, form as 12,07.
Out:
1,27
